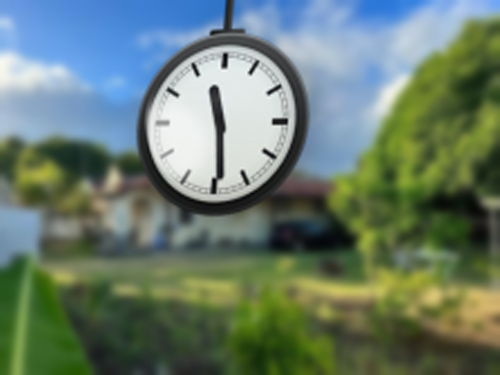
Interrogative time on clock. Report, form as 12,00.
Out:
11,29
